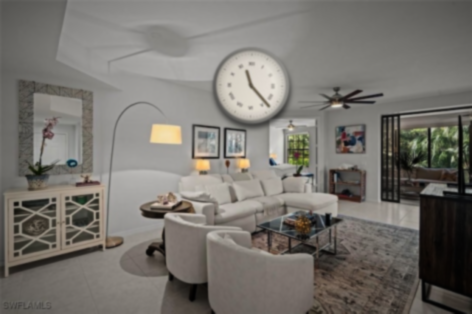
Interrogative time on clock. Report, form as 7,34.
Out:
11,23
